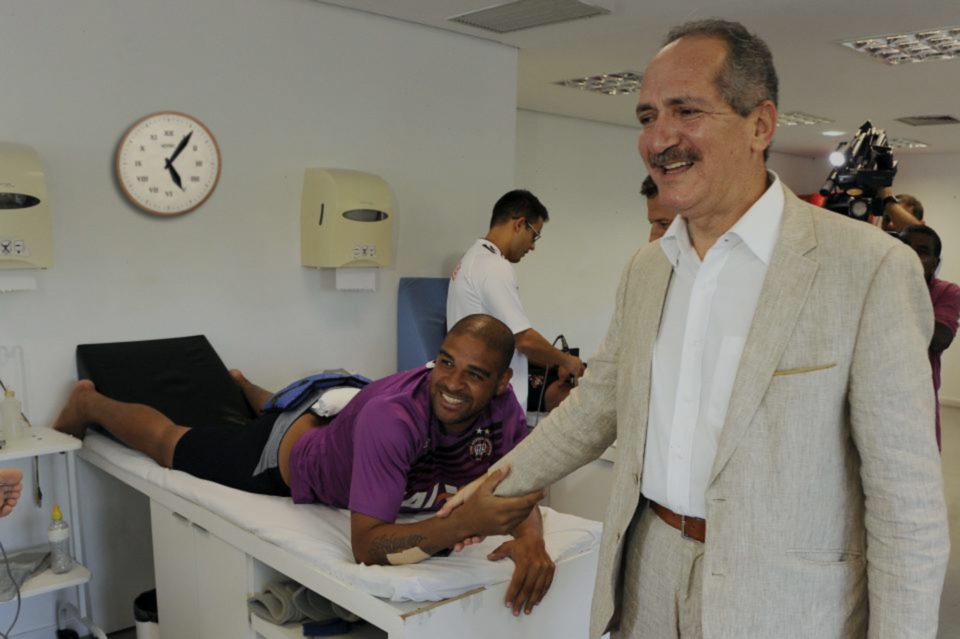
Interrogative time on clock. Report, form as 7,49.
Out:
5,06
